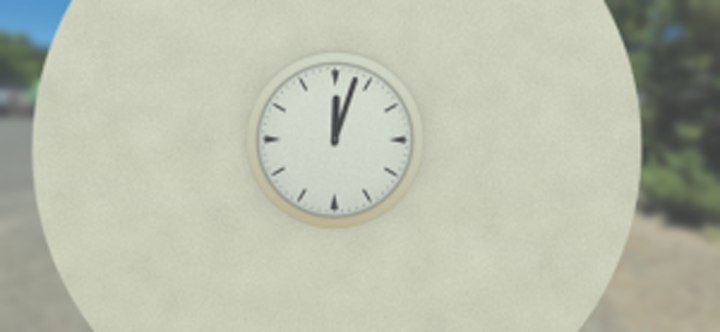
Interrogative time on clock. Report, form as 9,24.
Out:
12,03
